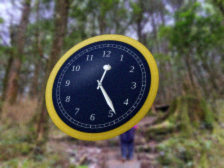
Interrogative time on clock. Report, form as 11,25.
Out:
12,24
